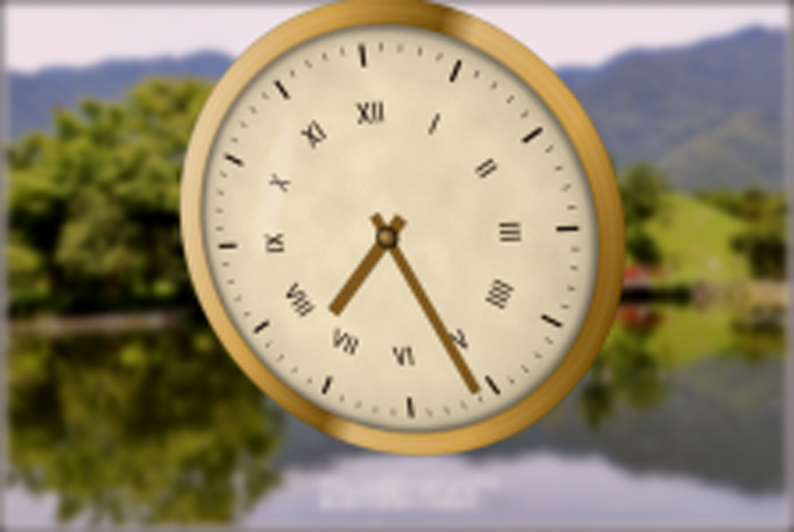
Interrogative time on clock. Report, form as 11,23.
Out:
7,26
